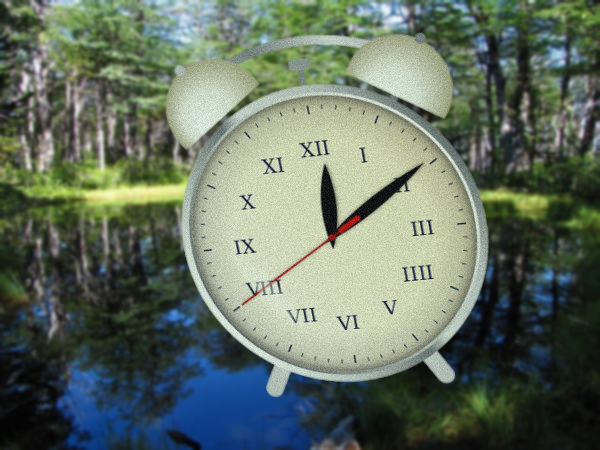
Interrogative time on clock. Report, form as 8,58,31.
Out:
12,09,40
